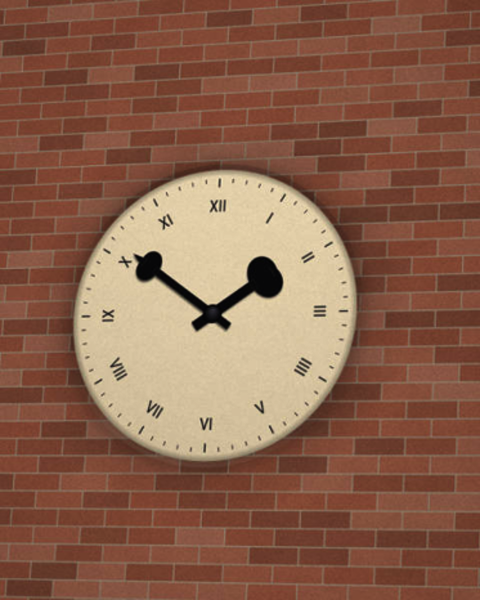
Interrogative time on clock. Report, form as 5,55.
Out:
1,51
